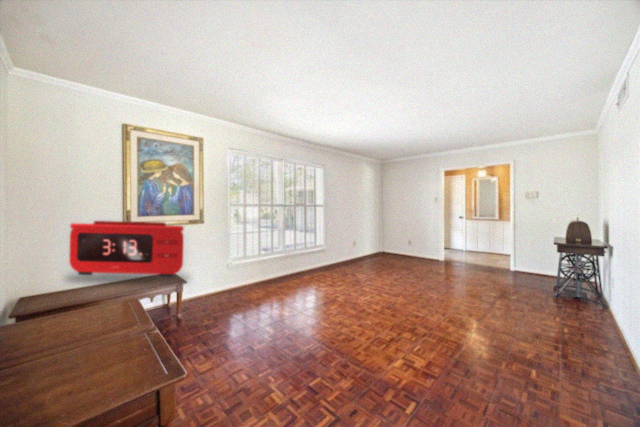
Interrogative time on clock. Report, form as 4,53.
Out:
3,13
